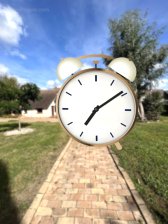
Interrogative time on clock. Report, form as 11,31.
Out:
7,09
